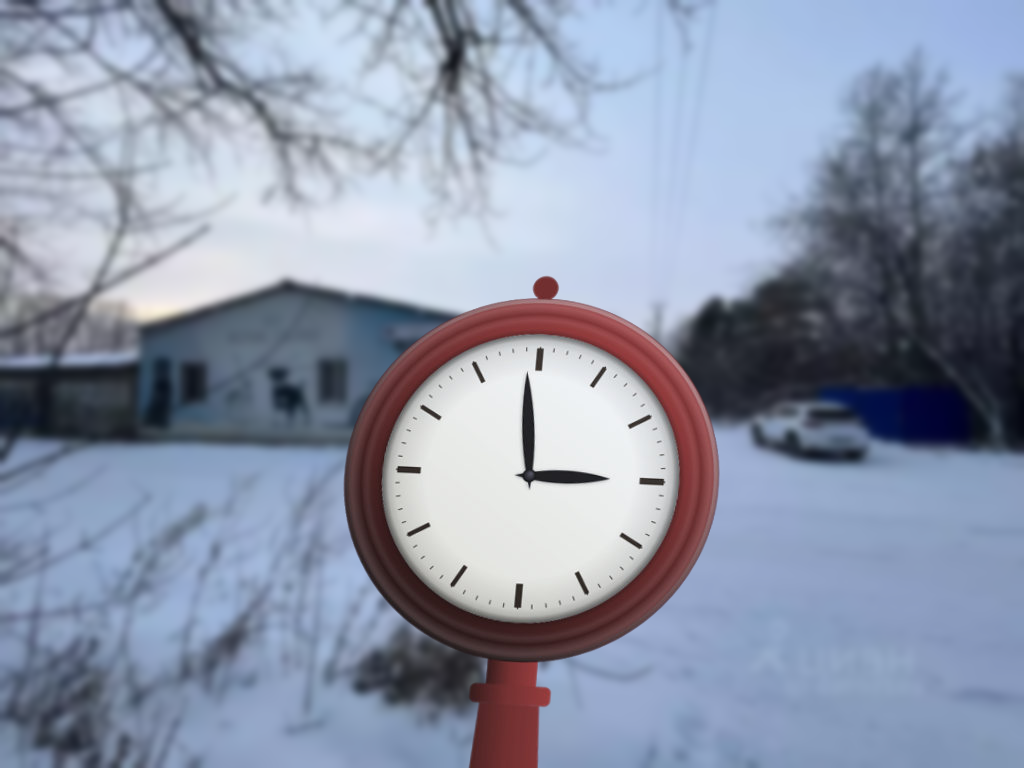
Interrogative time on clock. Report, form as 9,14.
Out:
2,59
